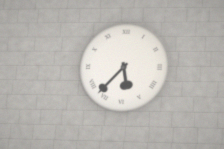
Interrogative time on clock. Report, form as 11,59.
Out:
5,37
